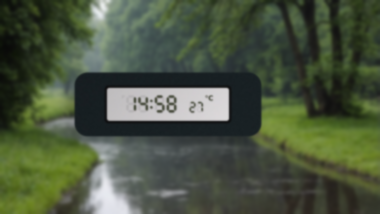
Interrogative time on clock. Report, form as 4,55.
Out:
14,58
